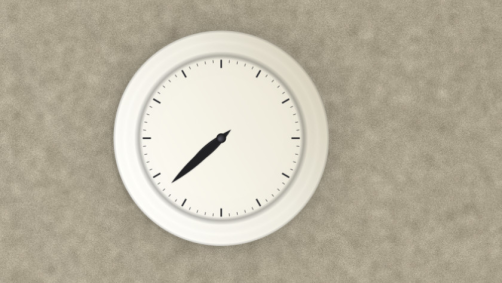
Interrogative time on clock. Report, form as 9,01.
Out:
7,38
